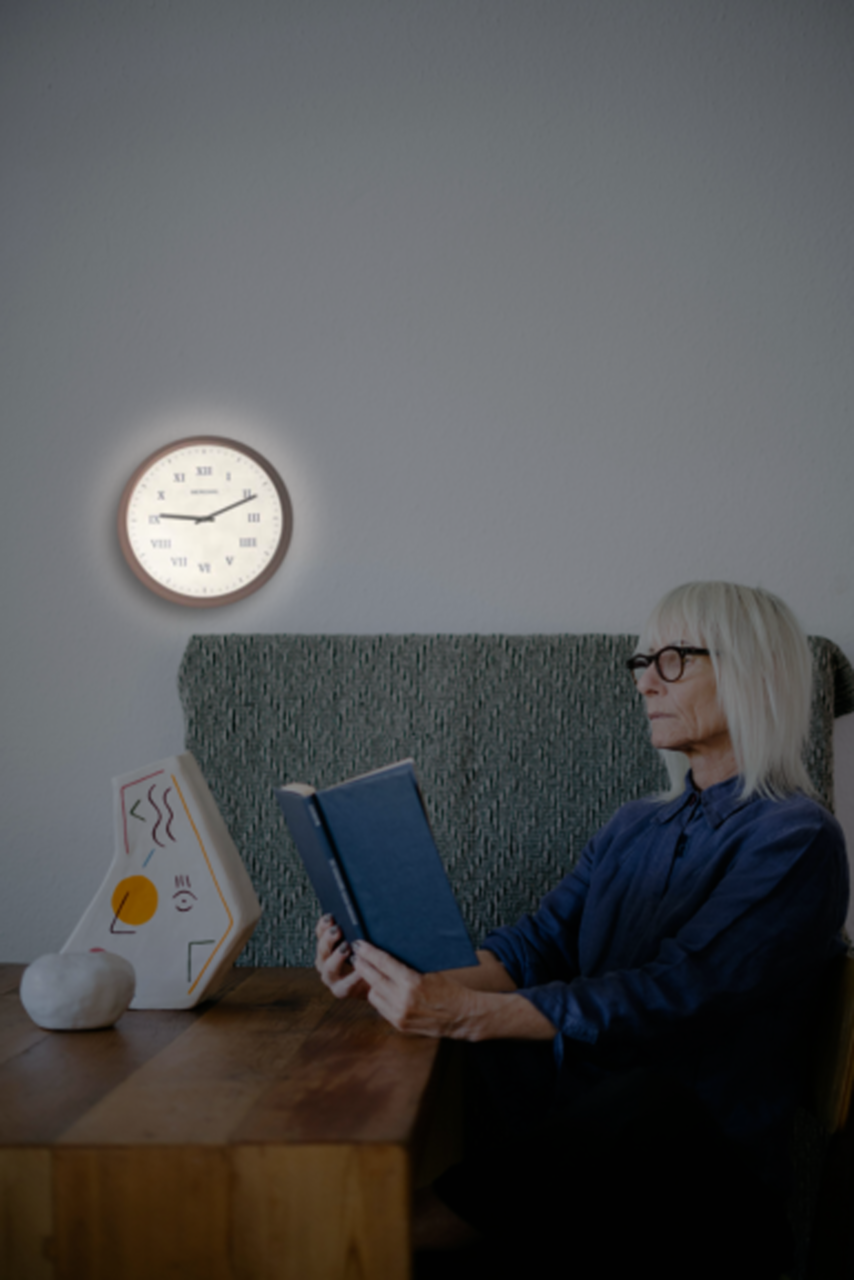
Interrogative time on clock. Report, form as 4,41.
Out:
9,11
